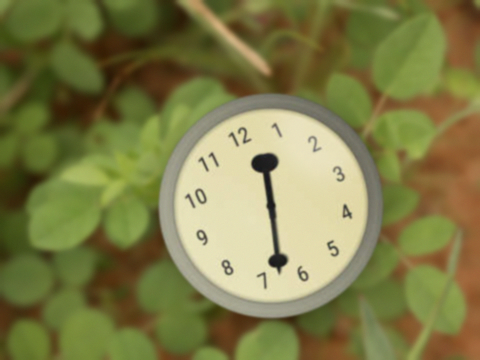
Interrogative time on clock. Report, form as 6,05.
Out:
12,33
